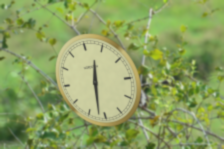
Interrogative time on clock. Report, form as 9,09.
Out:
12,32
